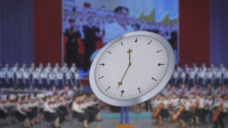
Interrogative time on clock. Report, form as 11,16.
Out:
11,32
